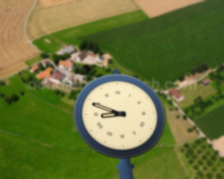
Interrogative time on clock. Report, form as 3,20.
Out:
8,49
